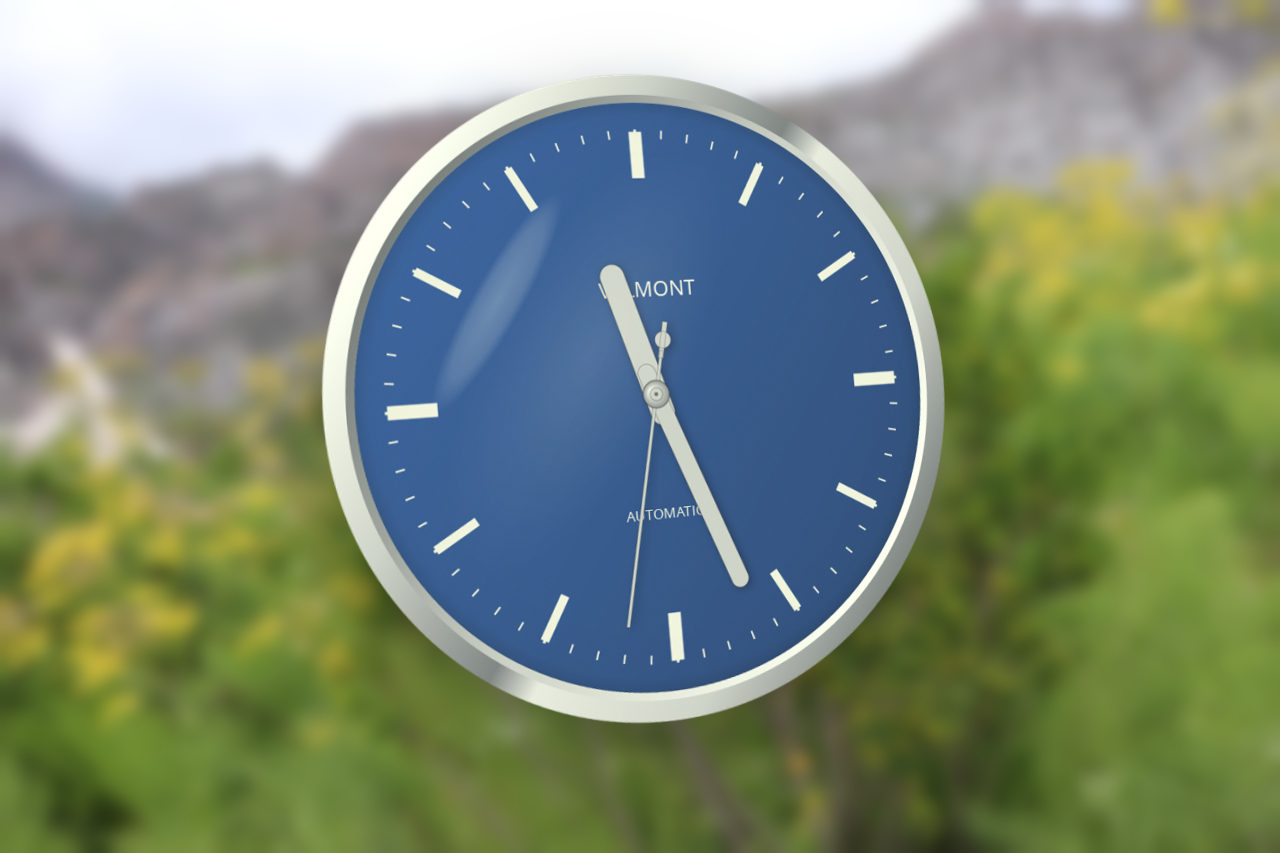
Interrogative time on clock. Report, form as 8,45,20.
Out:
11,26,32
